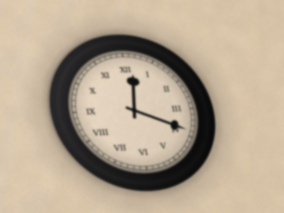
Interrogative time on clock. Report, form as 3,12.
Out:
12,19
